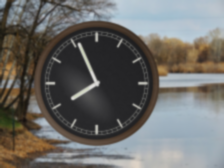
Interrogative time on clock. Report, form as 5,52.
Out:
7,56
